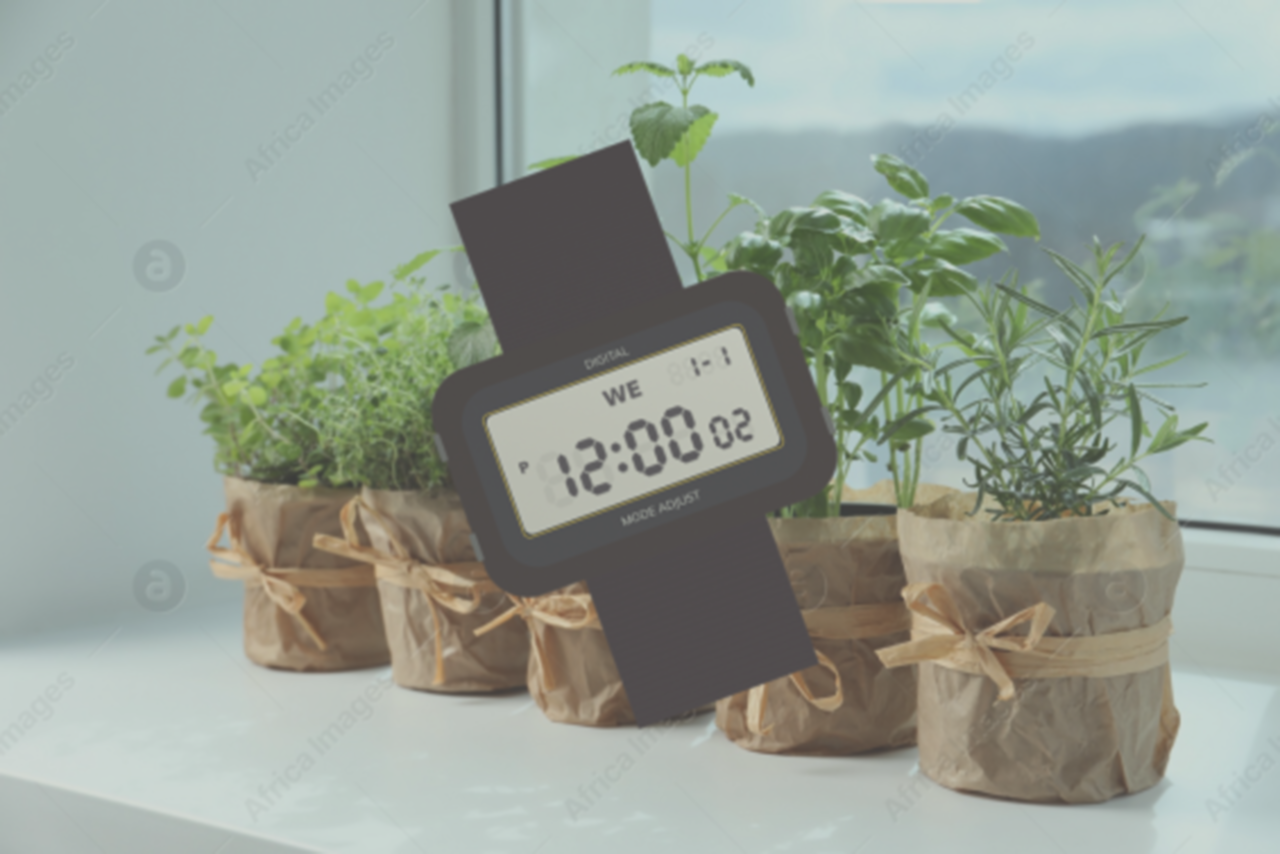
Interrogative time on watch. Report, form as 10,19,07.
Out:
12,00,02
